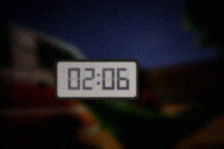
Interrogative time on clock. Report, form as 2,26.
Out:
2,06
